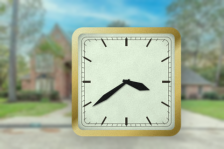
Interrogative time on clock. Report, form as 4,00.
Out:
3,39
